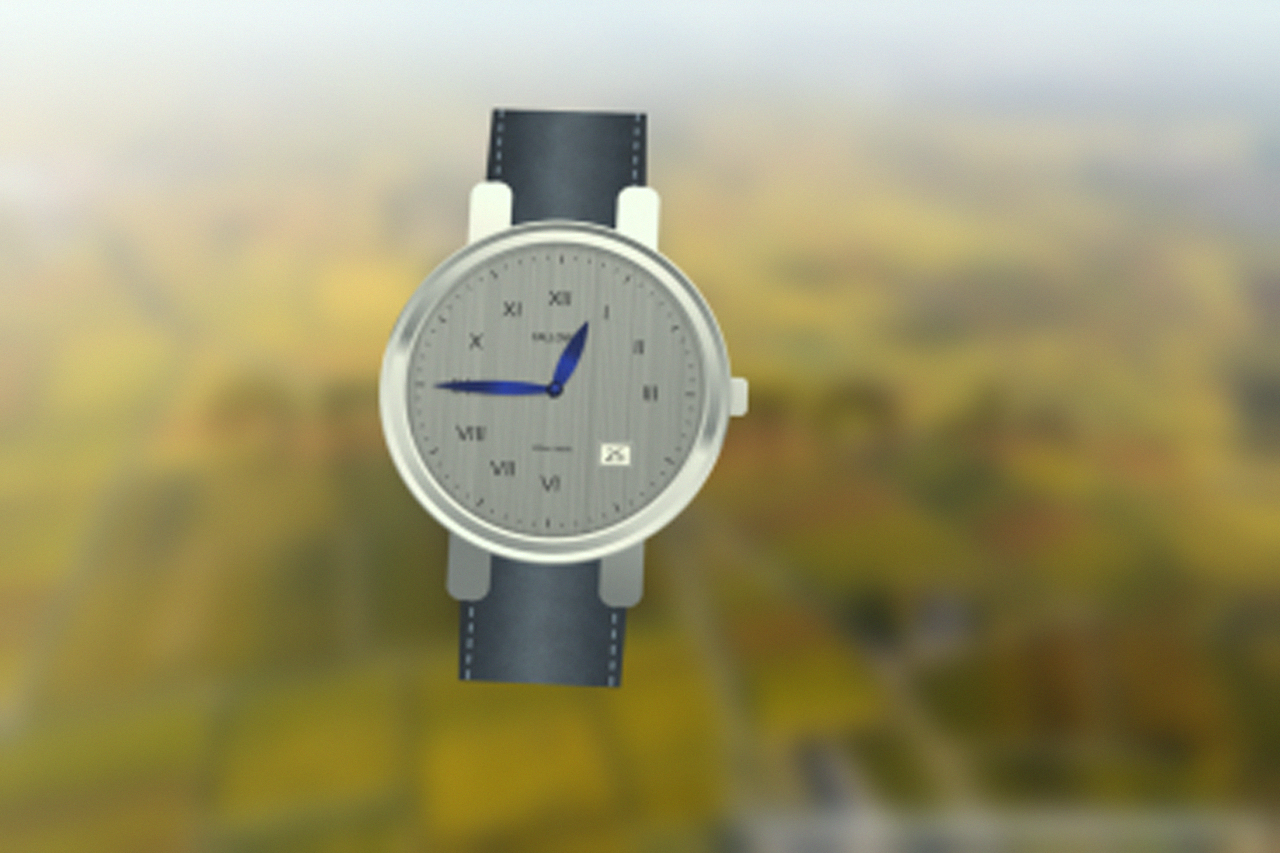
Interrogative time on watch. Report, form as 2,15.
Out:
12,45
